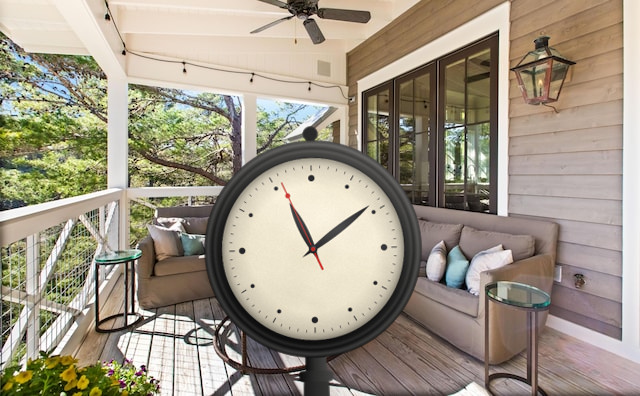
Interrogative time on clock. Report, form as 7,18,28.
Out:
11,08,56
